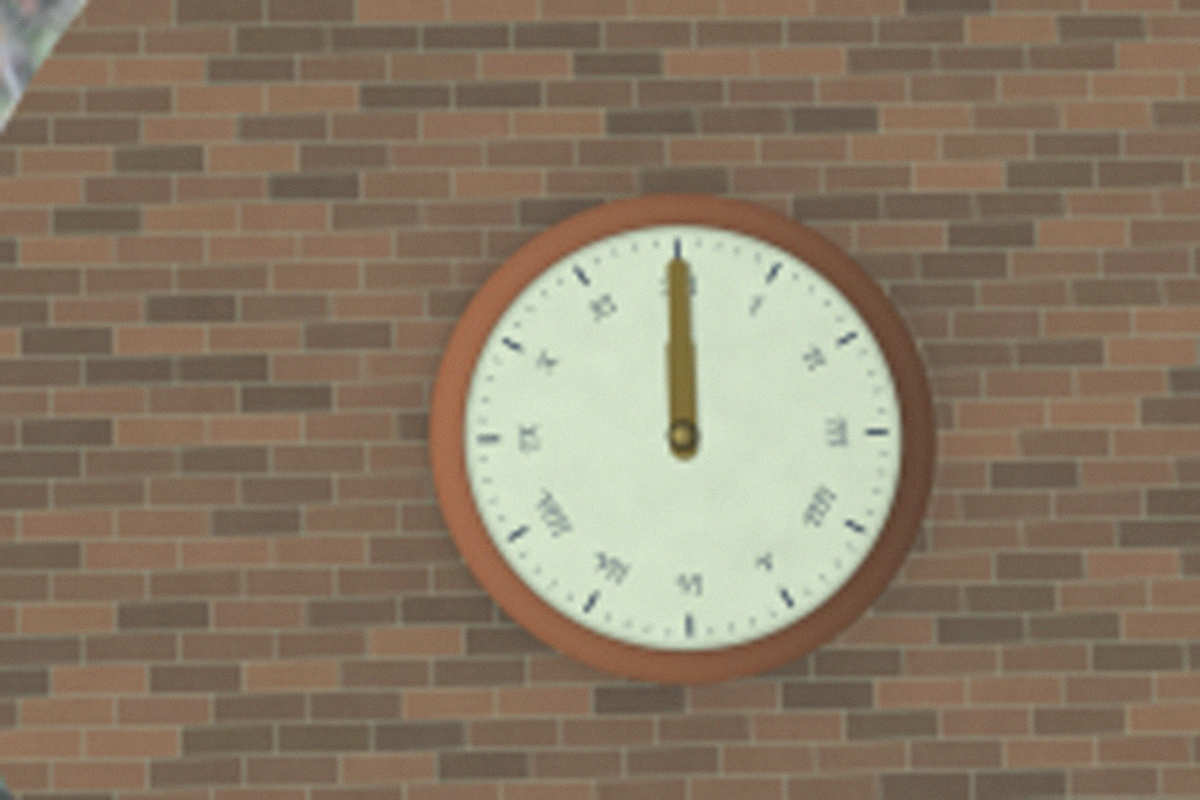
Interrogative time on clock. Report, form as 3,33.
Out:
12,00
